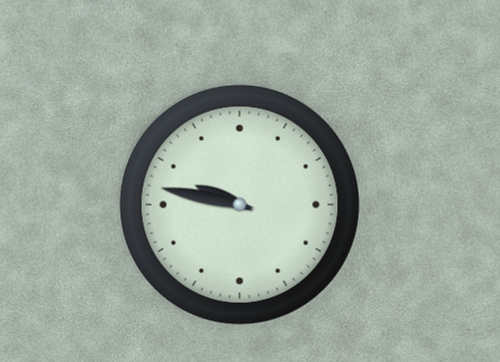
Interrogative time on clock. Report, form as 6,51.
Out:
9,47
